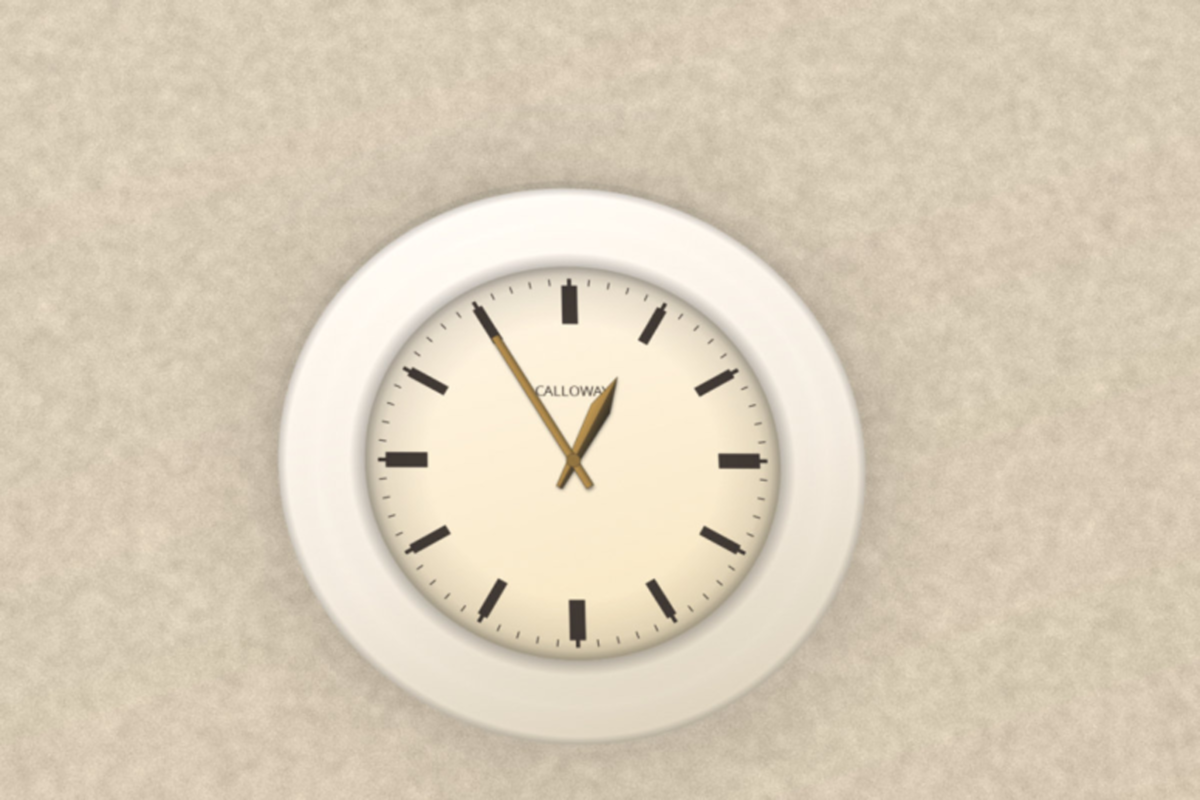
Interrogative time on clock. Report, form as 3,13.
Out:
12,55
